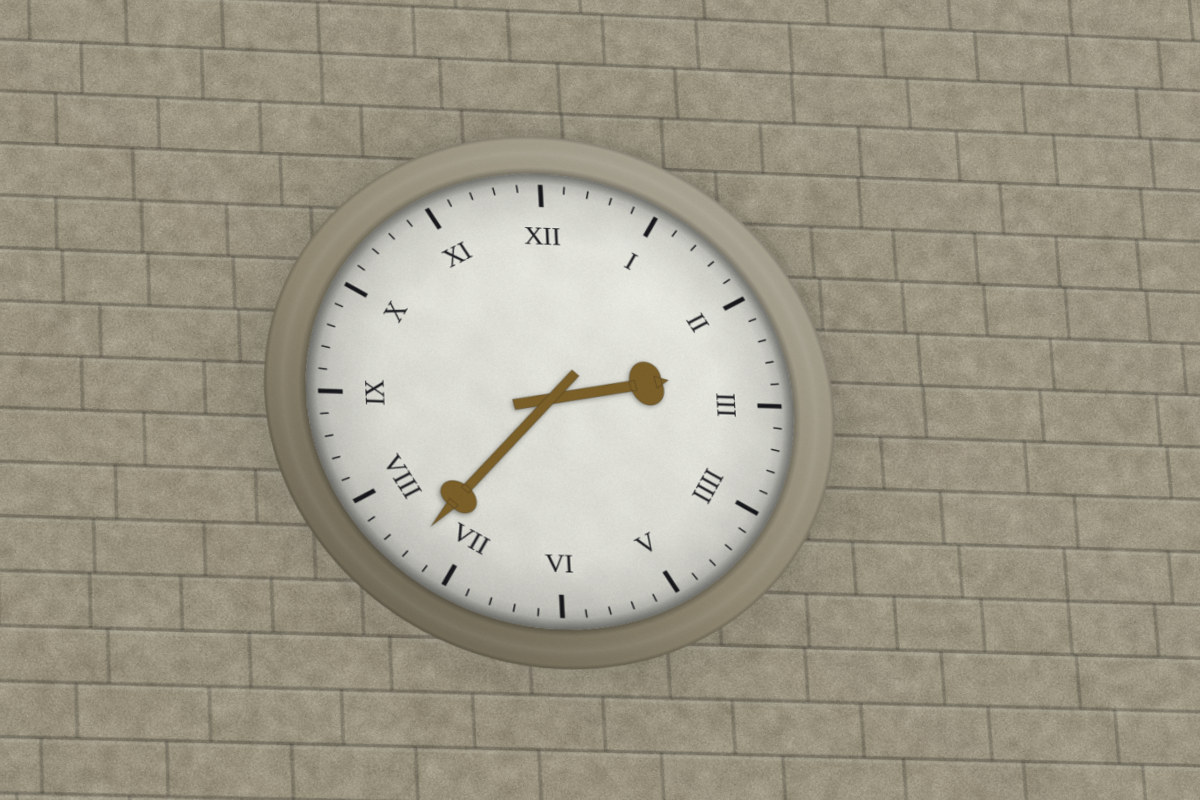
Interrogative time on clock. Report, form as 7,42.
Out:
2,37
